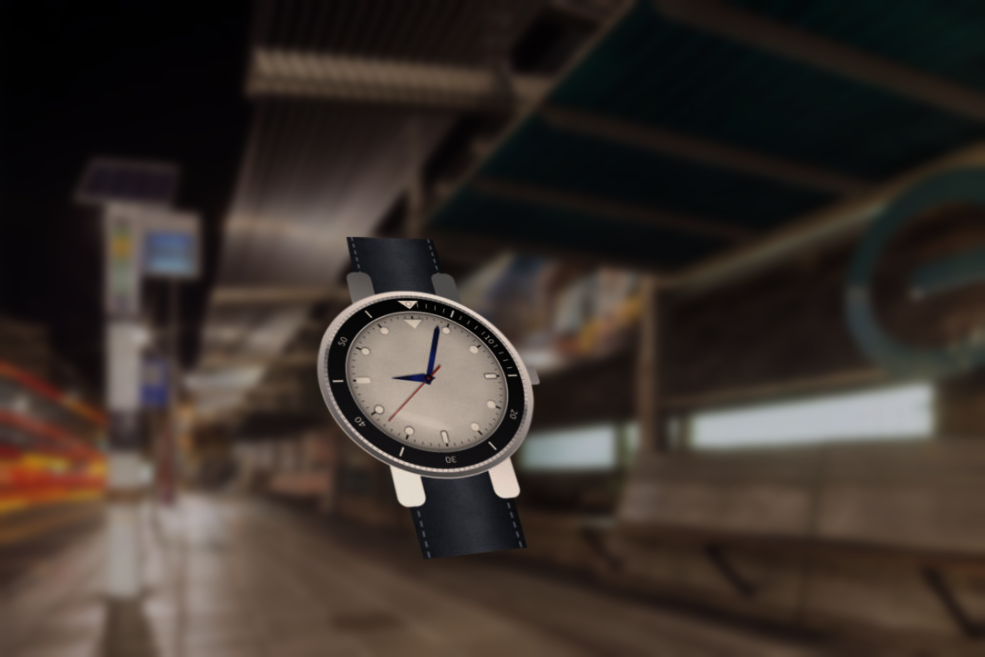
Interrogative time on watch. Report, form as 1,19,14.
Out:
9,03,38
